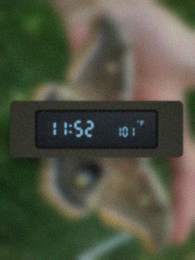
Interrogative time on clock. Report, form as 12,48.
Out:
11,52
